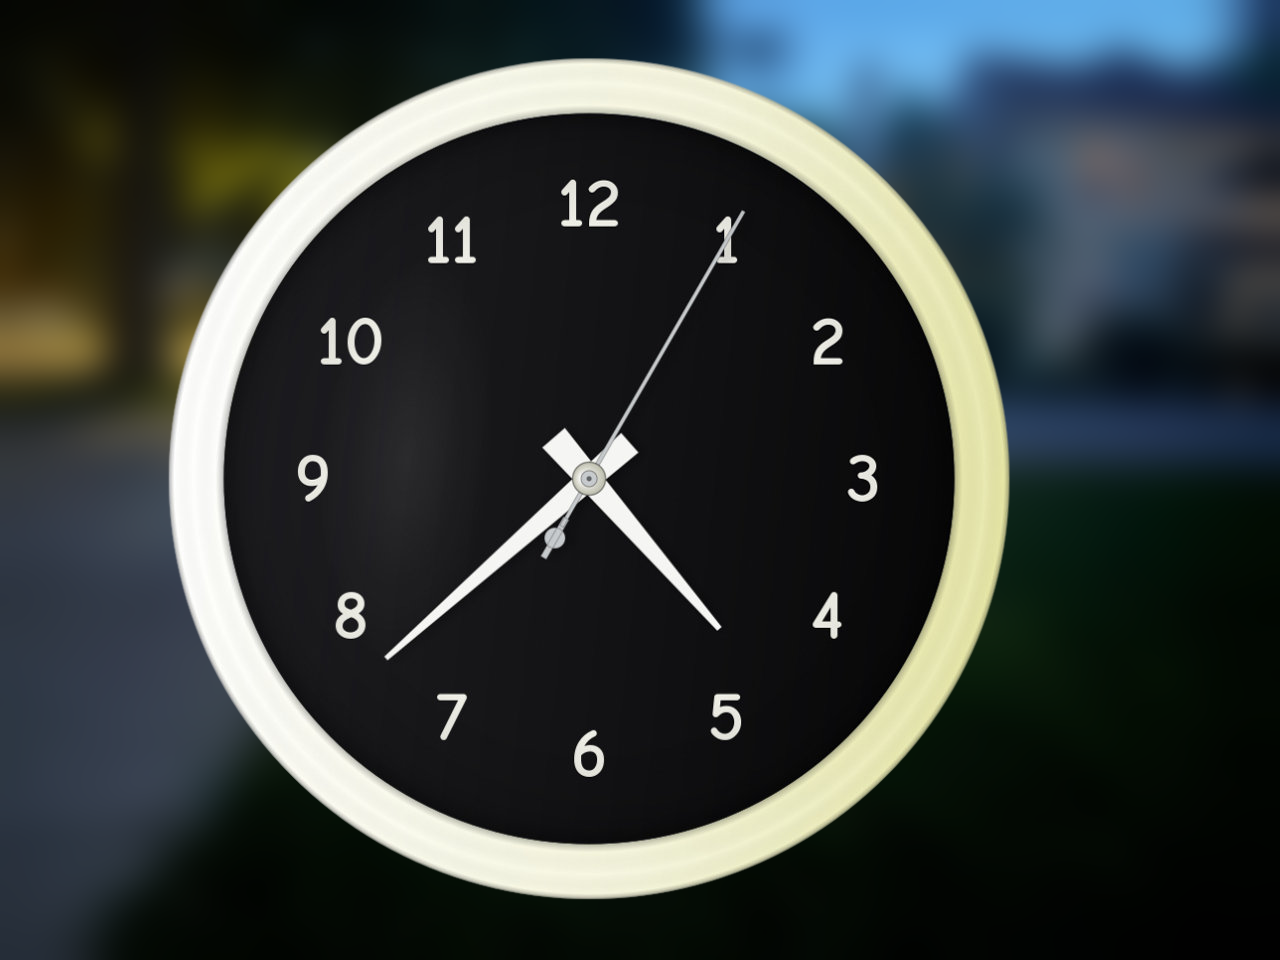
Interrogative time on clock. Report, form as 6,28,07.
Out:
4,38,05
